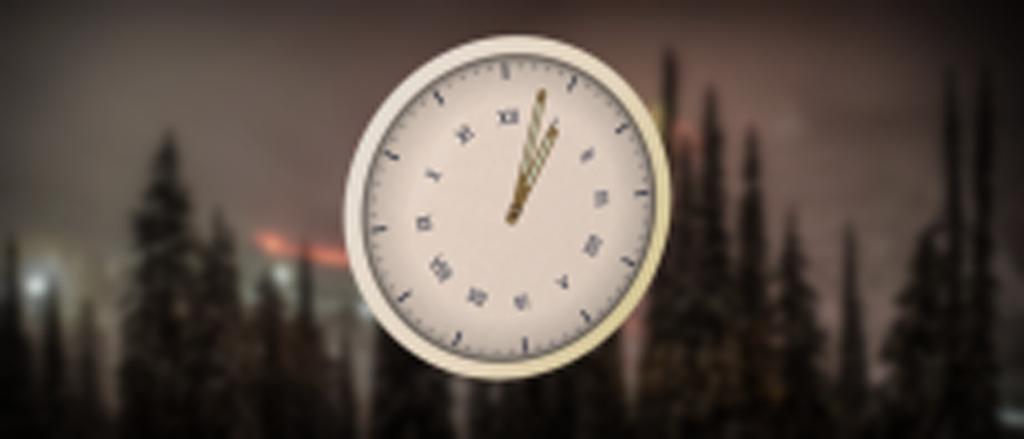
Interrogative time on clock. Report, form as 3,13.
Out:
1,03
